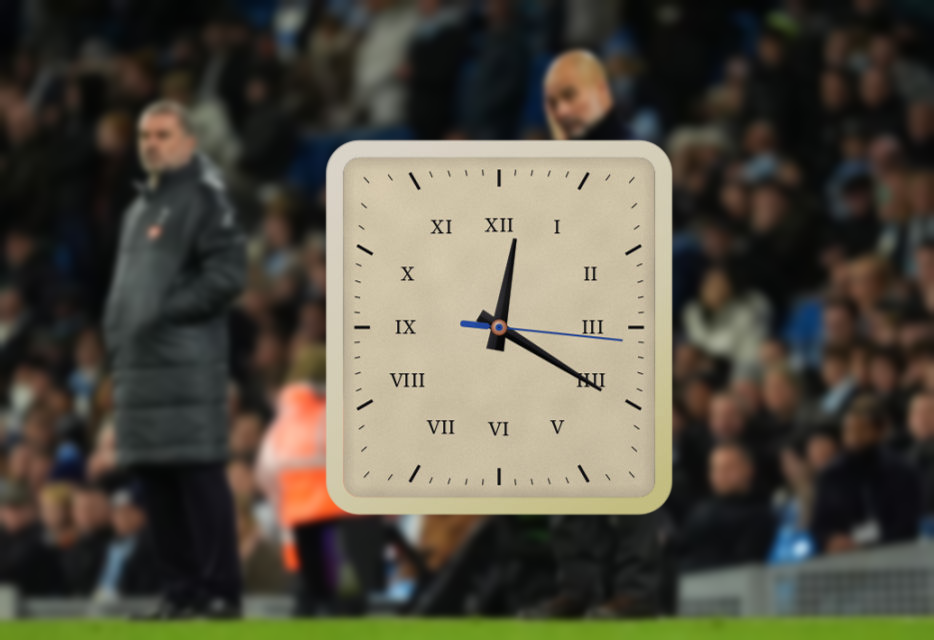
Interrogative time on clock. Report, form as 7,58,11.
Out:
12,20,16
